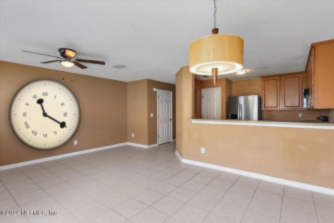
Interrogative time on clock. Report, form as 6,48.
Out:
11,20
